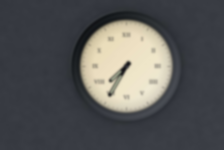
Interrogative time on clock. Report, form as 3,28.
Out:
7,35
